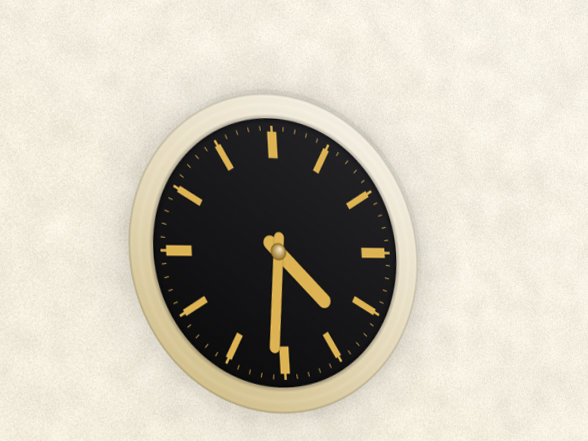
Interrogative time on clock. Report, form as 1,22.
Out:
4,31
